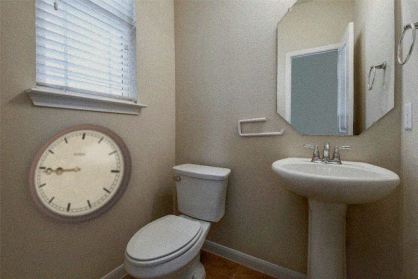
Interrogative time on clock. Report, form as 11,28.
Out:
8,44
